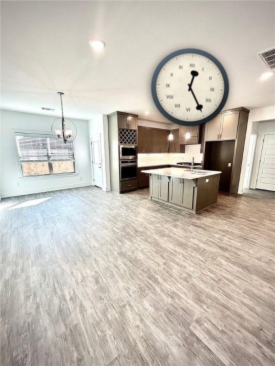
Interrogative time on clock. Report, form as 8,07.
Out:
12,25
